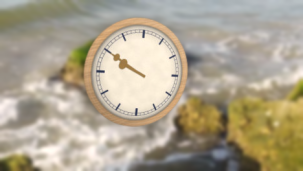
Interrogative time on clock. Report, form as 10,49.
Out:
9,50
